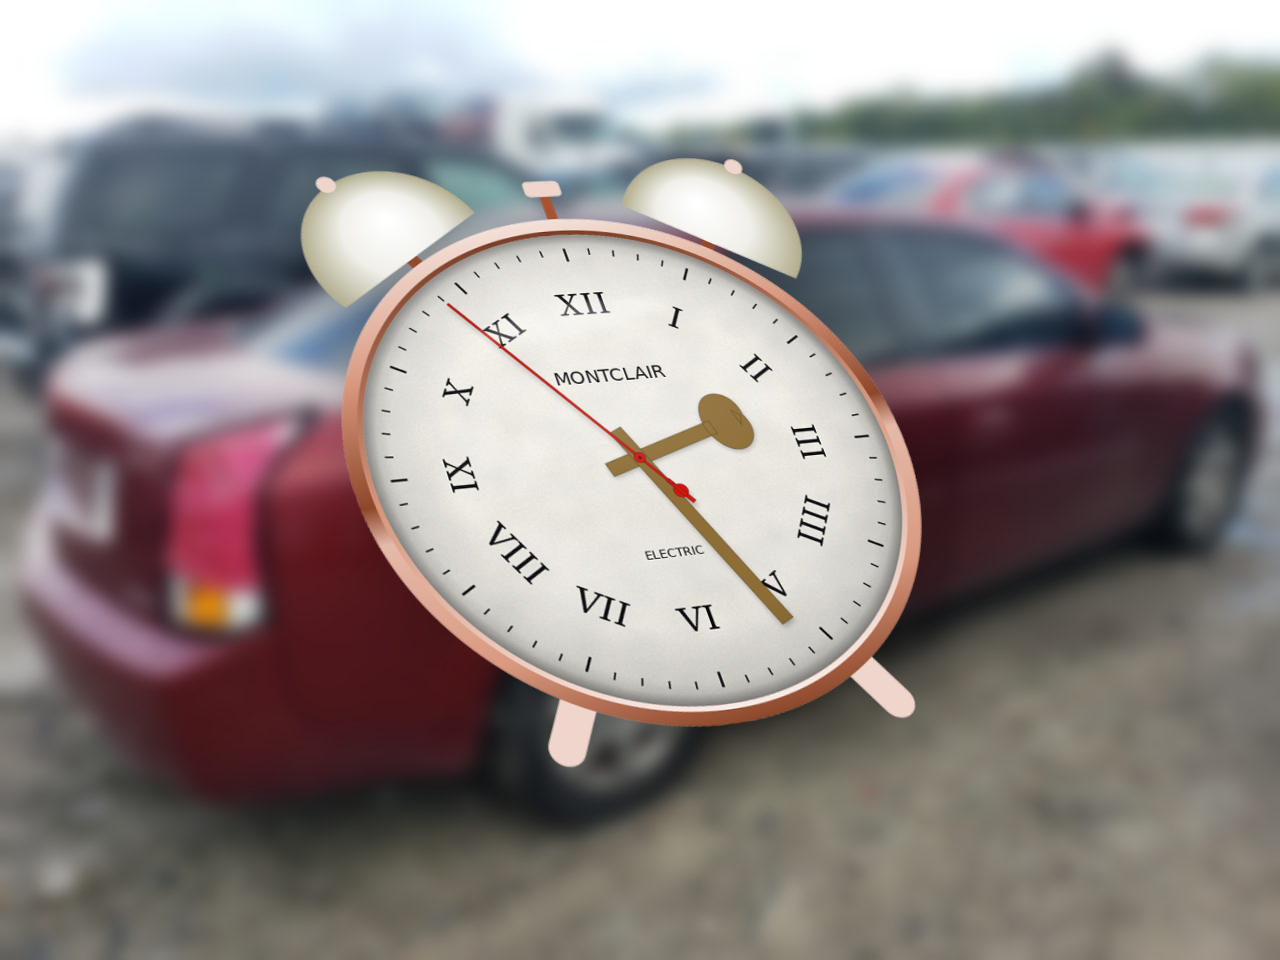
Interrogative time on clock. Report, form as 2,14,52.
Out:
2,25,54
